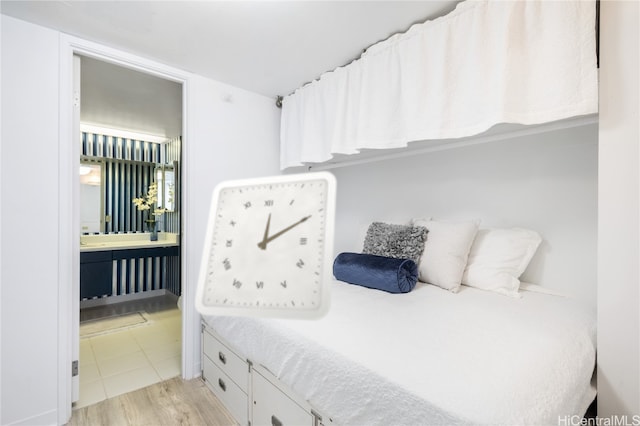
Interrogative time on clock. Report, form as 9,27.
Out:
12,10
